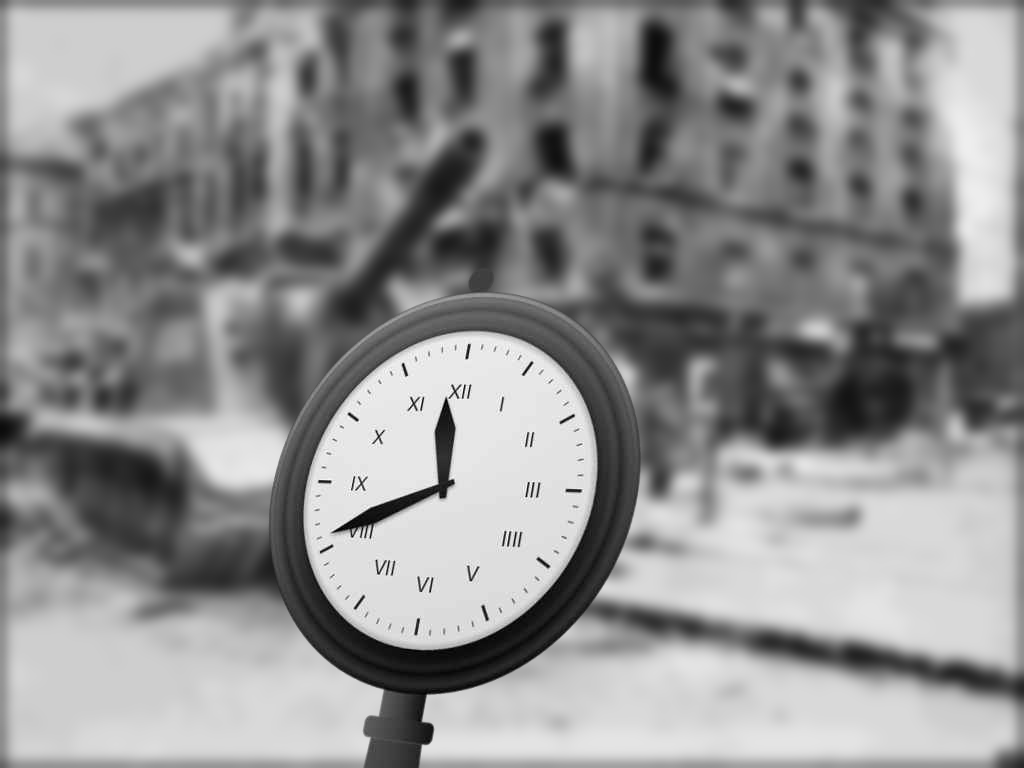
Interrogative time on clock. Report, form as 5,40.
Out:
11,41
